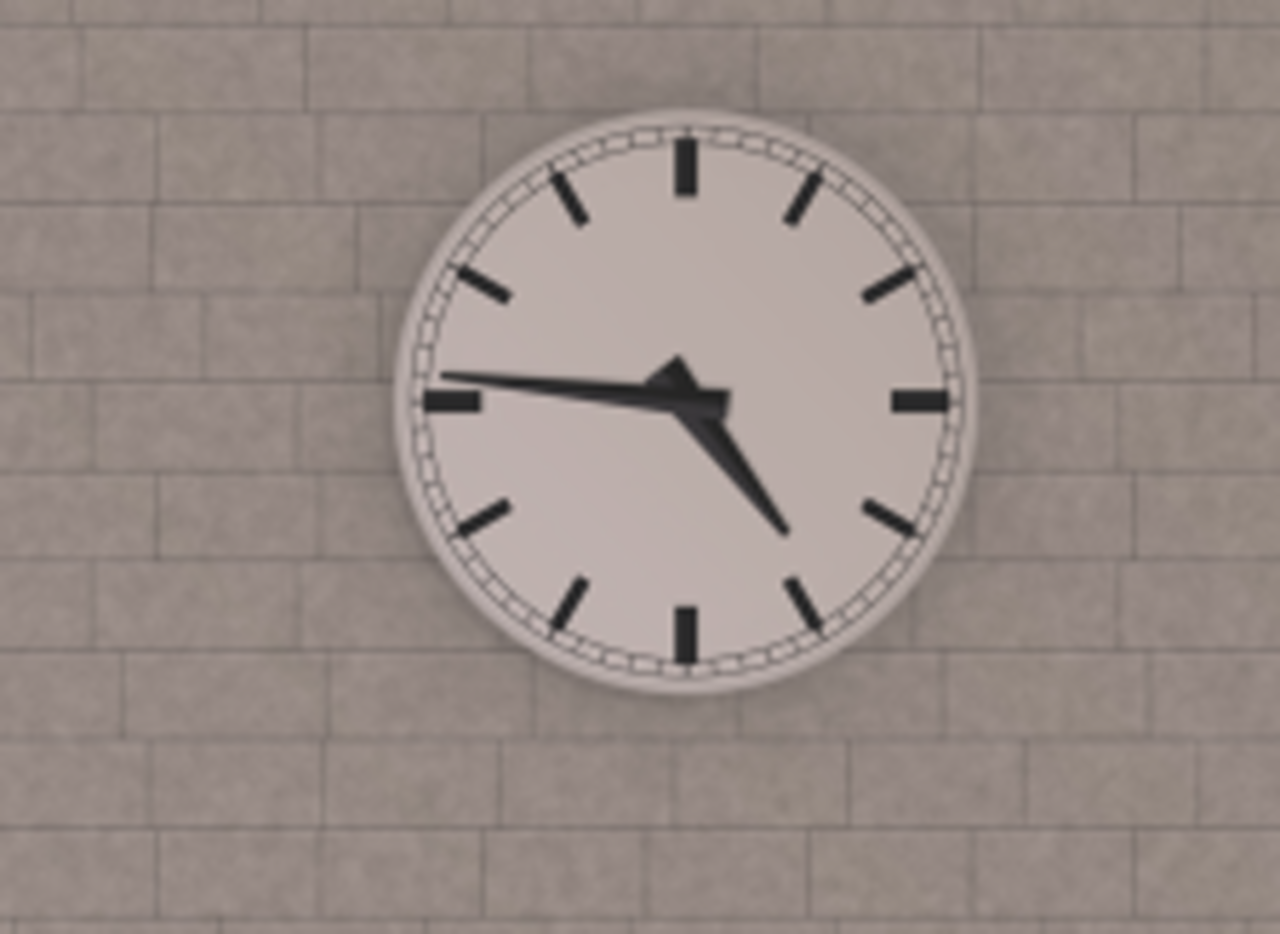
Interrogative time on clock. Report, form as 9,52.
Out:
4,46
